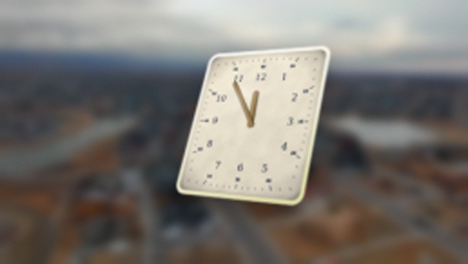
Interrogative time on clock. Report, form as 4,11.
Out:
11,54
